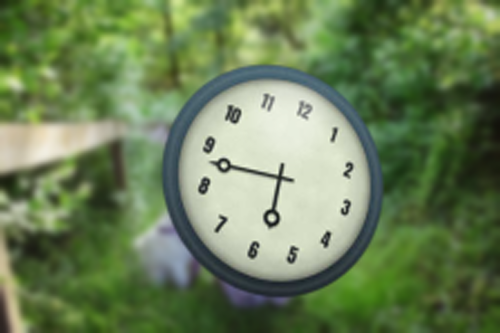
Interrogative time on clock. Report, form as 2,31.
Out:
5,43
